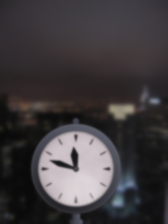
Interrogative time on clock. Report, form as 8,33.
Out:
11,48
